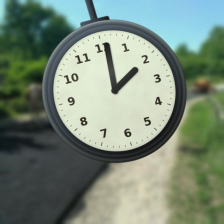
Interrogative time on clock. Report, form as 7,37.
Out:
2,01
